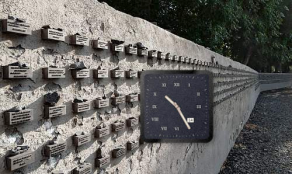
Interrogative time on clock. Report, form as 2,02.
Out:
10,25
